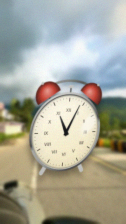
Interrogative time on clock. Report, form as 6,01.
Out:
11,04
